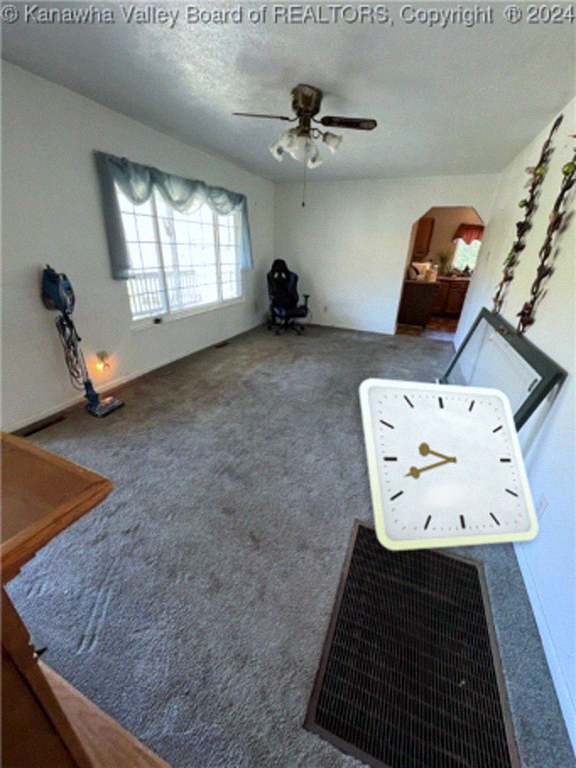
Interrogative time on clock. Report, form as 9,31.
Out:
9,42
